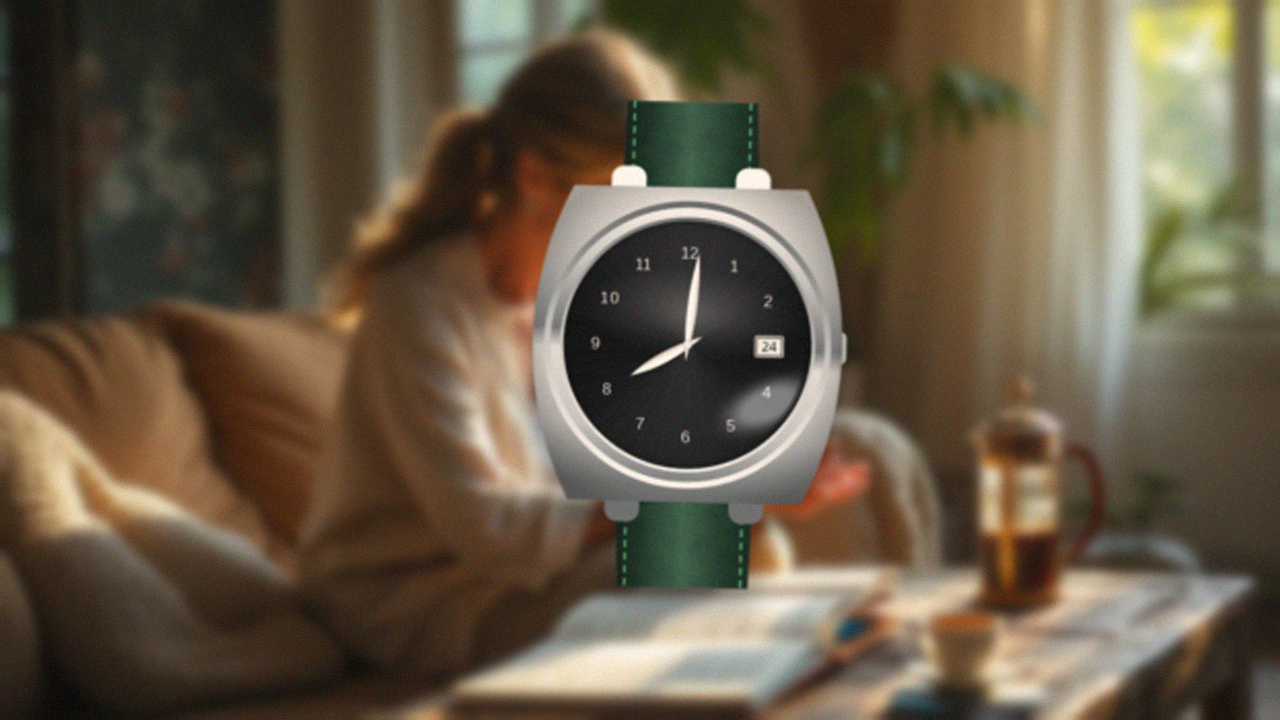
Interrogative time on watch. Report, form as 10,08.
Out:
8,01
